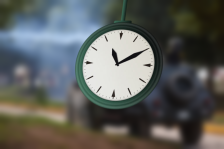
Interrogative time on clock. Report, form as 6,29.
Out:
11,10
